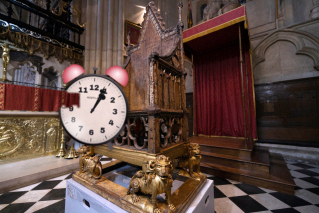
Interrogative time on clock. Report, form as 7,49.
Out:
1,04
